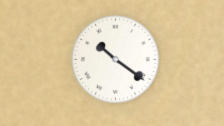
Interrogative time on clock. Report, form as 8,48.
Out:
10,21
